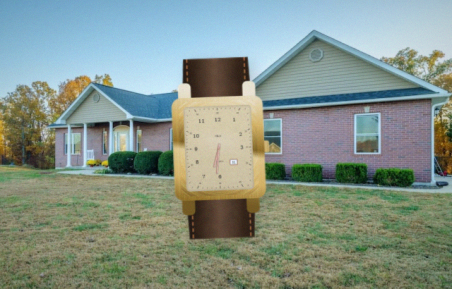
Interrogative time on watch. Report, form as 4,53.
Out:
6,31
